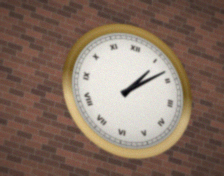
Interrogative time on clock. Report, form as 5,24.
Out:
1,08
